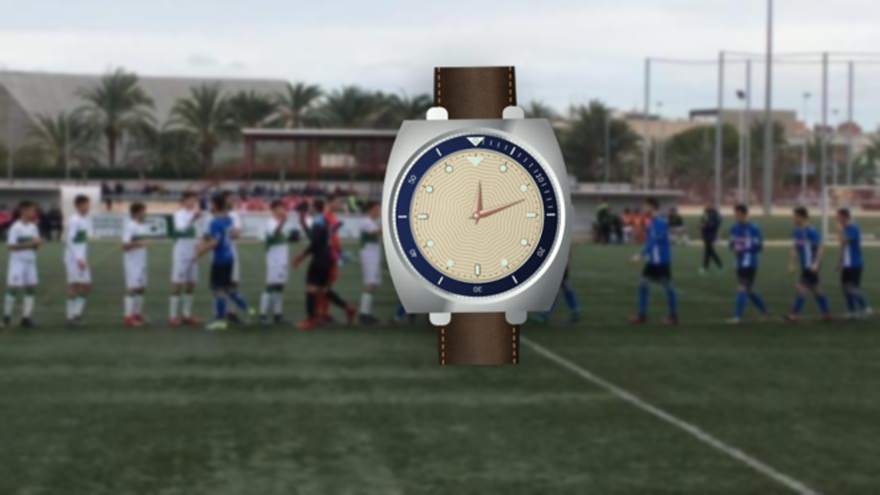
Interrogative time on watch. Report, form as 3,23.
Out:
12,12
